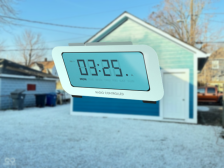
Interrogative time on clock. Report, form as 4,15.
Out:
3,25
